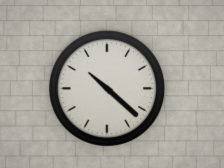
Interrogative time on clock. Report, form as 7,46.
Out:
10,22
